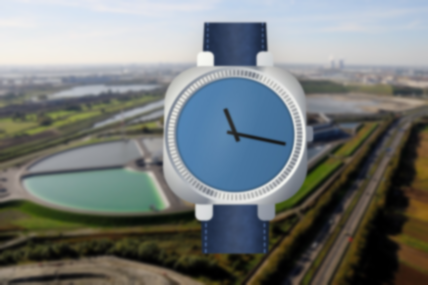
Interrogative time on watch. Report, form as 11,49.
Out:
11,17
